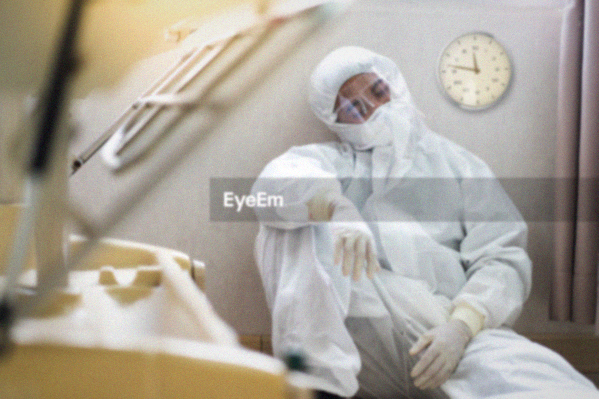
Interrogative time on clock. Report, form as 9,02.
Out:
11,47
